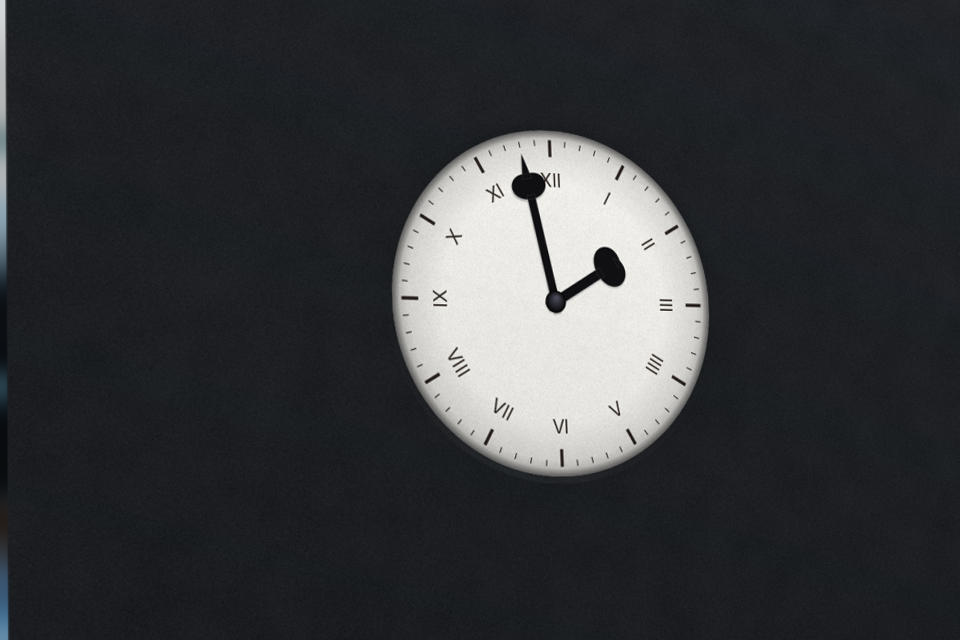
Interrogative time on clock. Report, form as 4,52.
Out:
1,58
